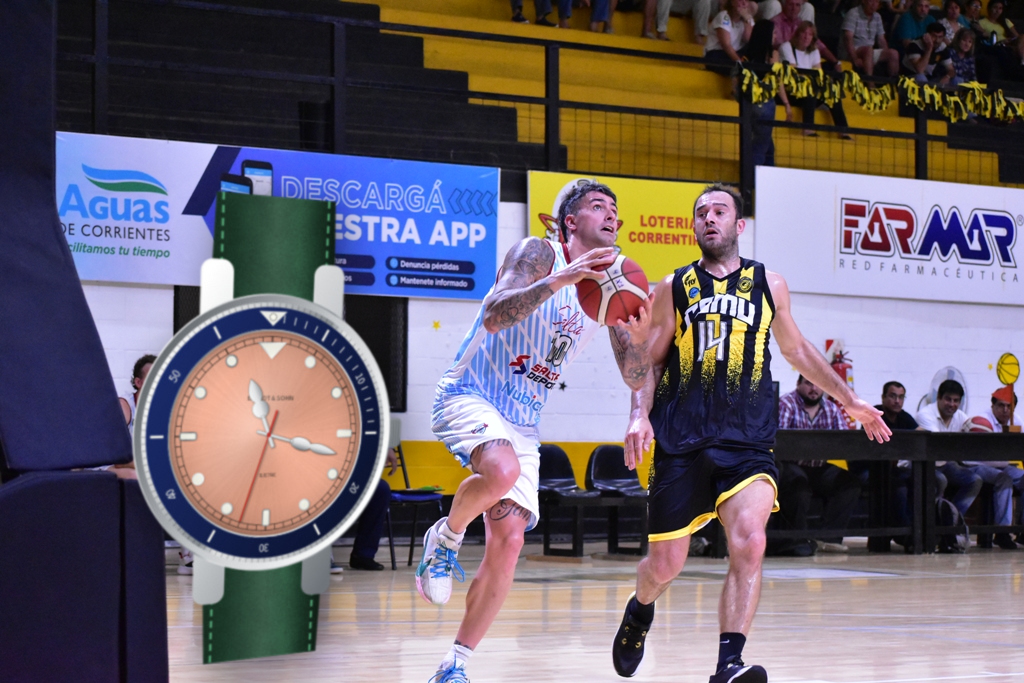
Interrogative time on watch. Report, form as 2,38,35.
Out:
11,17,33
